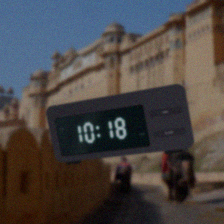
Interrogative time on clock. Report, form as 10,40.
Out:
10,18
